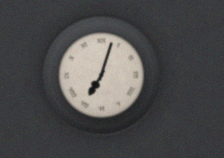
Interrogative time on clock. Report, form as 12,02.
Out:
7,03
